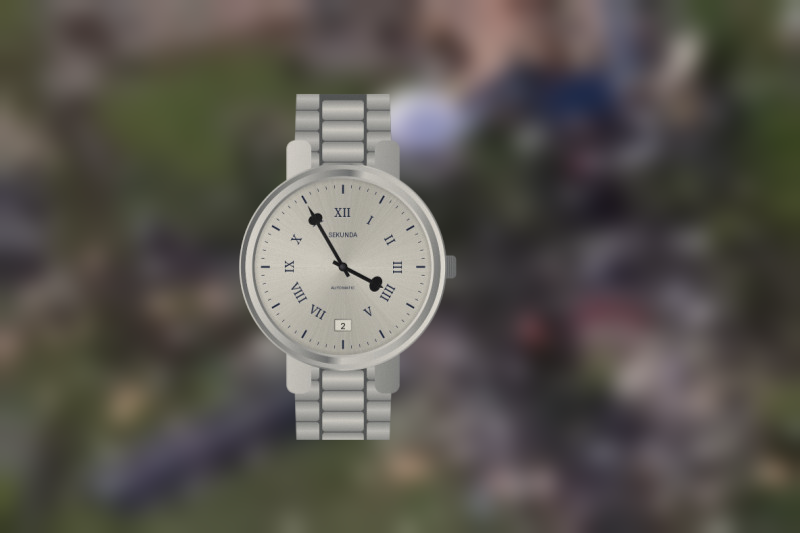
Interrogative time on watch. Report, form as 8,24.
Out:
3,55
